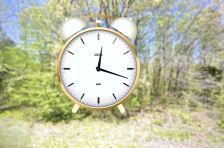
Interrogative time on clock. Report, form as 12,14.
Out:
12,18
